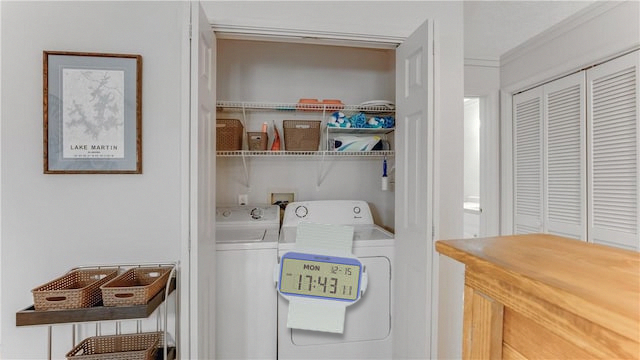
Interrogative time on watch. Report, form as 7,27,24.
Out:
17,43,11
